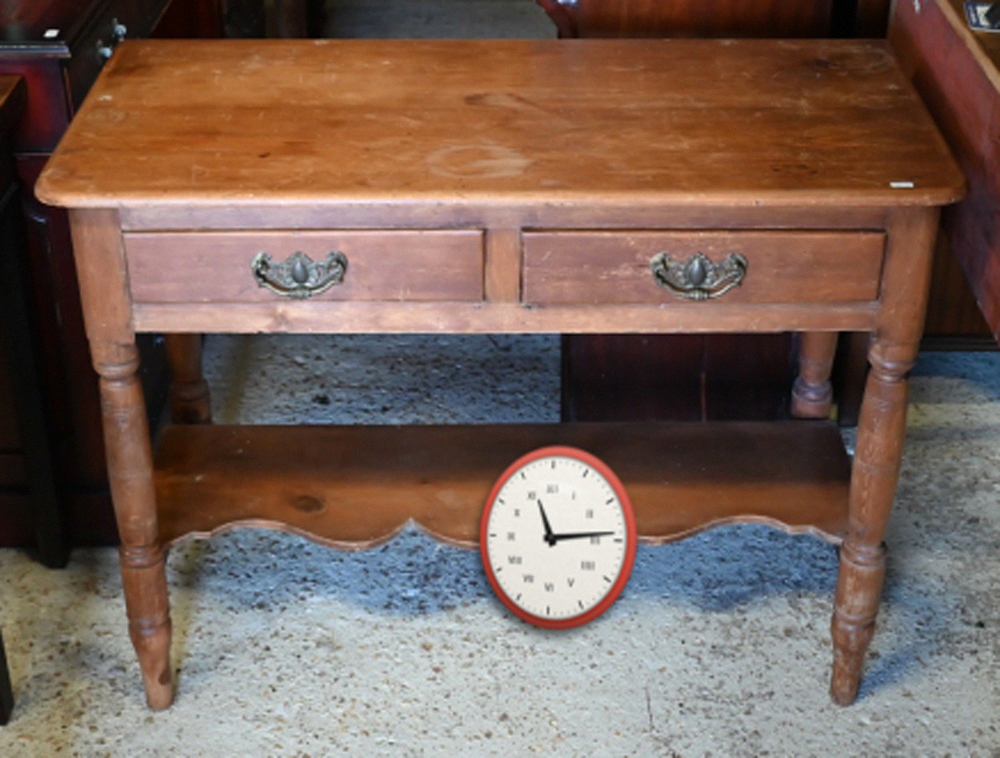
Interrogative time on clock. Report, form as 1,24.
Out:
11,14
